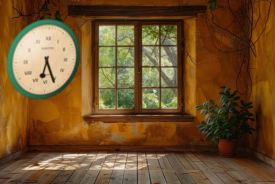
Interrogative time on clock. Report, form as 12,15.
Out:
6,26
